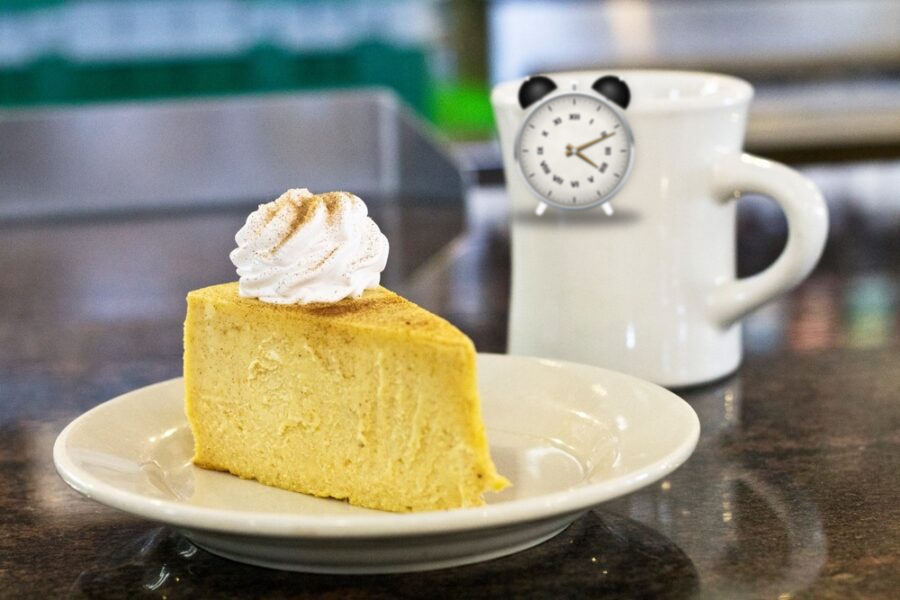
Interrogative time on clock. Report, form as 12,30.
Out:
4,11
